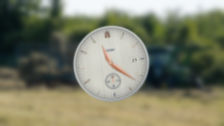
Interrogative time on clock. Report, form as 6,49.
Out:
11,22
